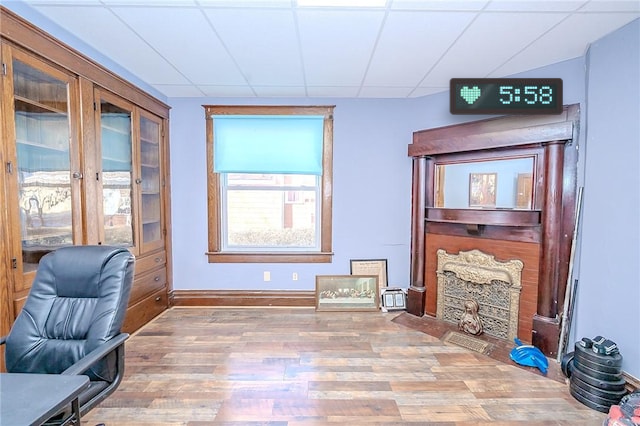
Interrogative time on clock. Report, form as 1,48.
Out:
5,58
